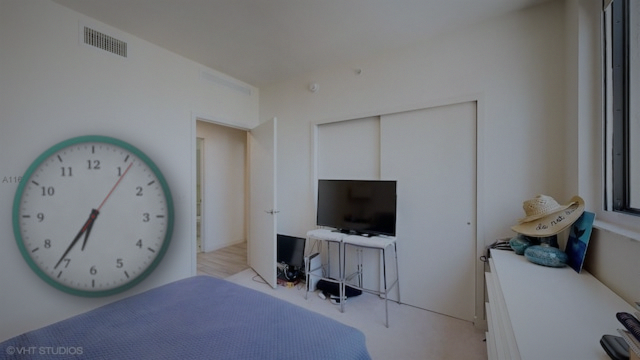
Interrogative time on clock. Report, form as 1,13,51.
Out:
6,36,06
